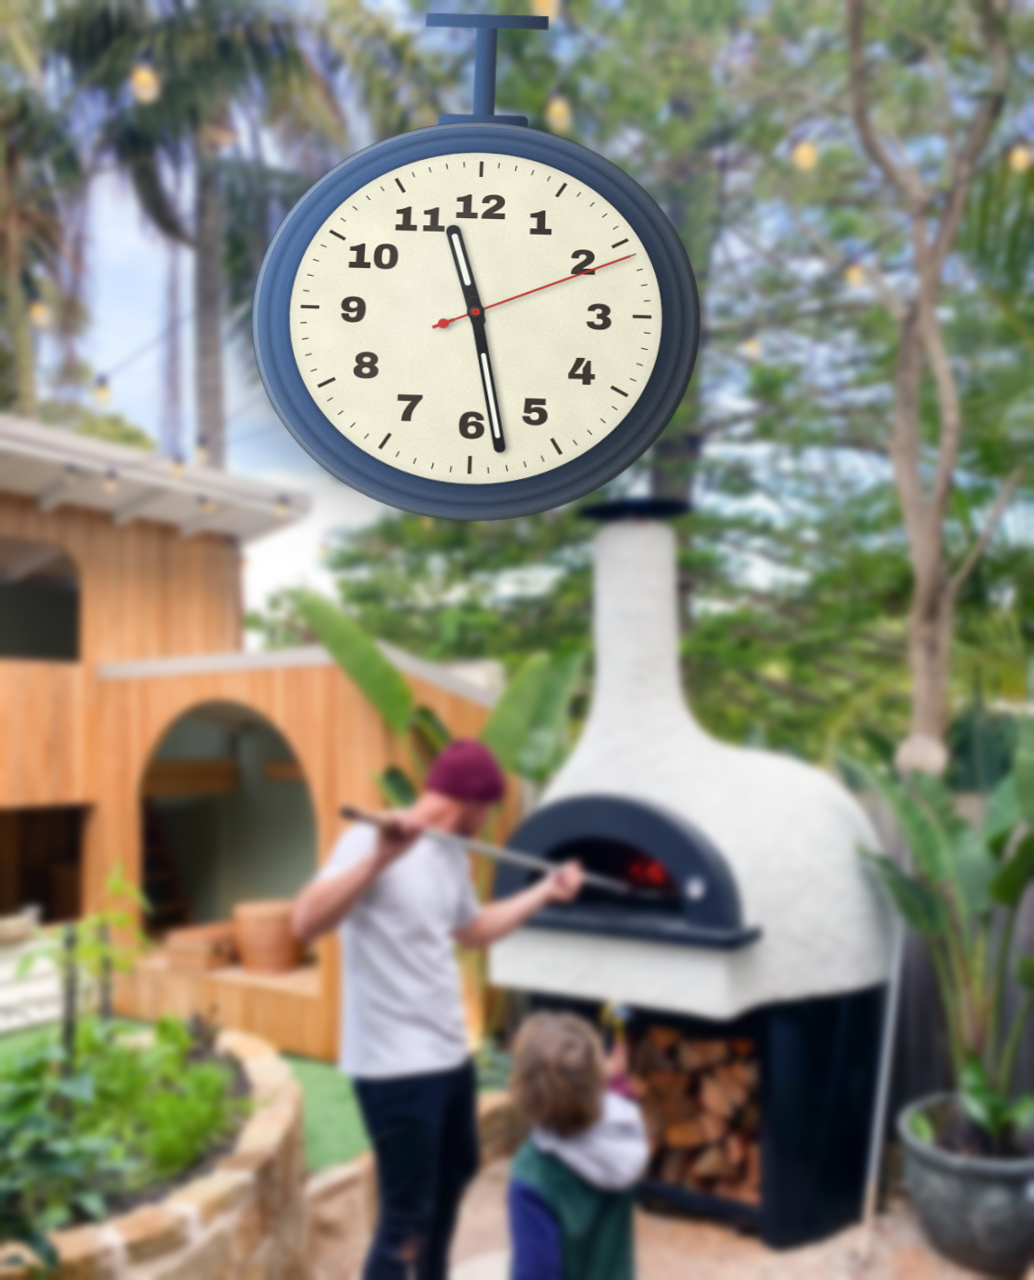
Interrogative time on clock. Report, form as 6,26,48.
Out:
11,28,11
